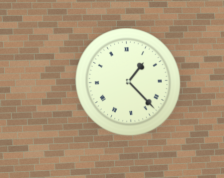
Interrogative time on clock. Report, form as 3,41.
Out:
1,23
